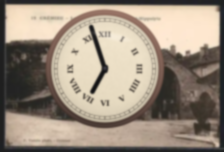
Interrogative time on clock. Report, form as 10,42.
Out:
6,57
